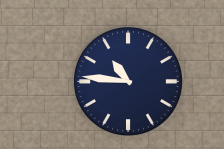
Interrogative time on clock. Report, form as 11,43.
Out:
10,46
